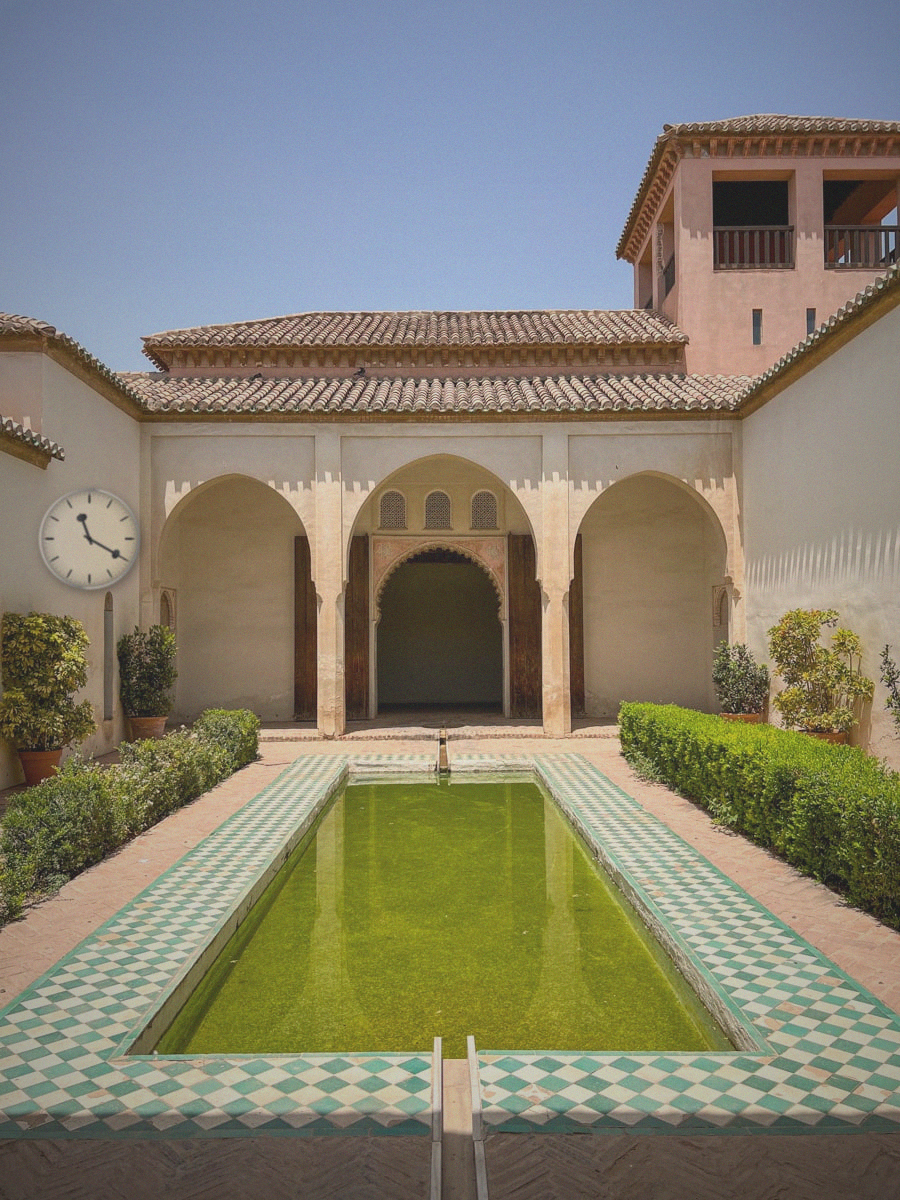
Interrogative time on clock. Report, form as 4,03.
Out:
11,20
